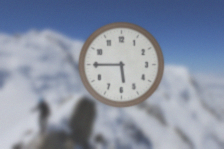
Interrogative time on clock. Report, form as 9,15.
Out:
5,45
